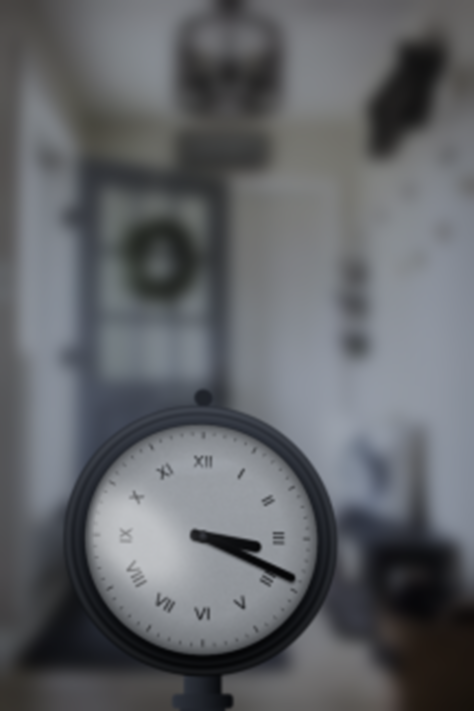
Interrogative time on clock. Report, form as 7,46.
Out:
3,19
